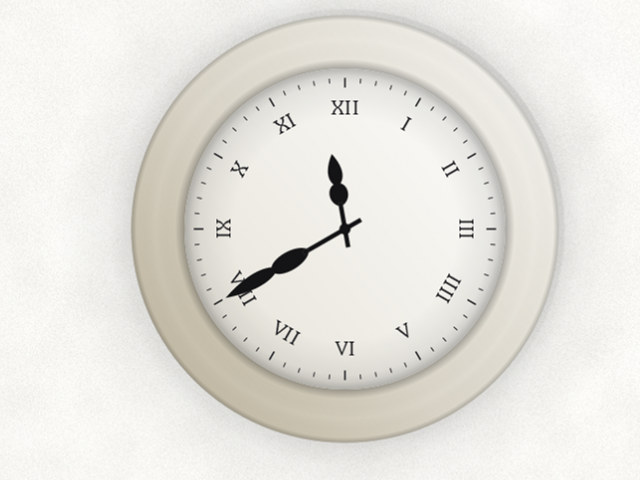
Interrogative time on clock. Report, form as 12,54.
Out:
11,40
